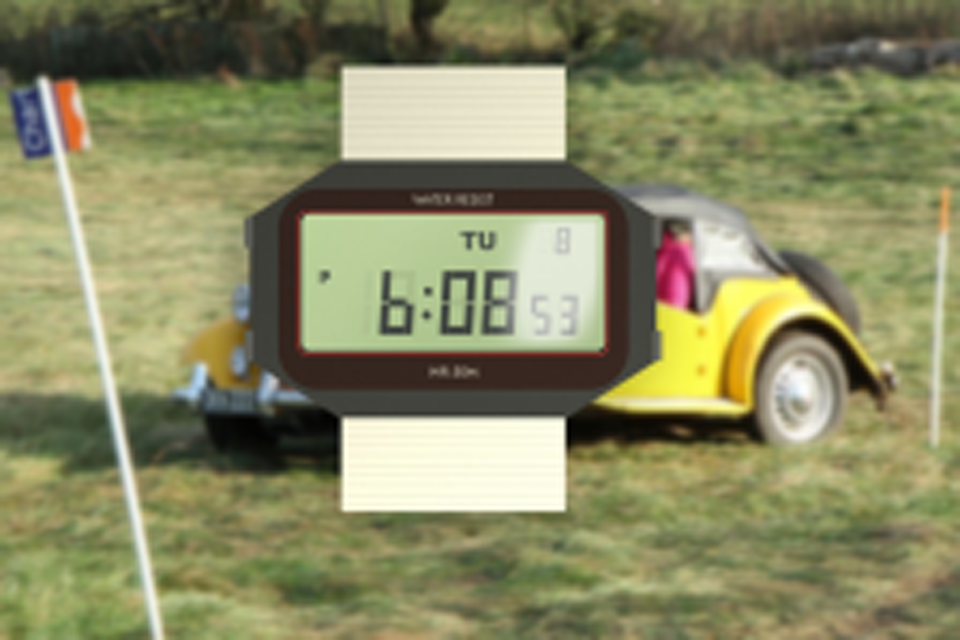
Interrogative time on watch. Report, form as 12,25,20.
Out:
6,08,53
